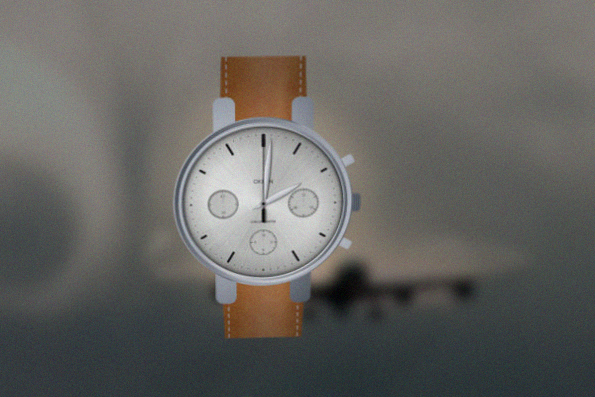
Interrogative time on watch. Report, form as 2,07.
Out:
2,01
